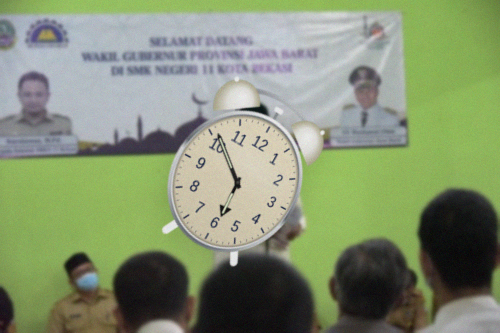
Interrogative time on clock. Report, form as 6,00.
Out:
5,51
